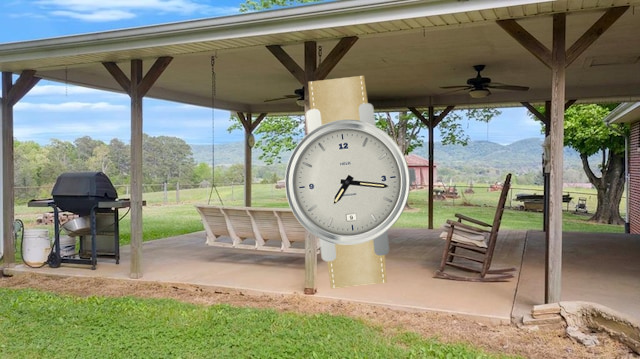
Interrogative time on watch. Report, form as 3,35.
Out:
7,17
